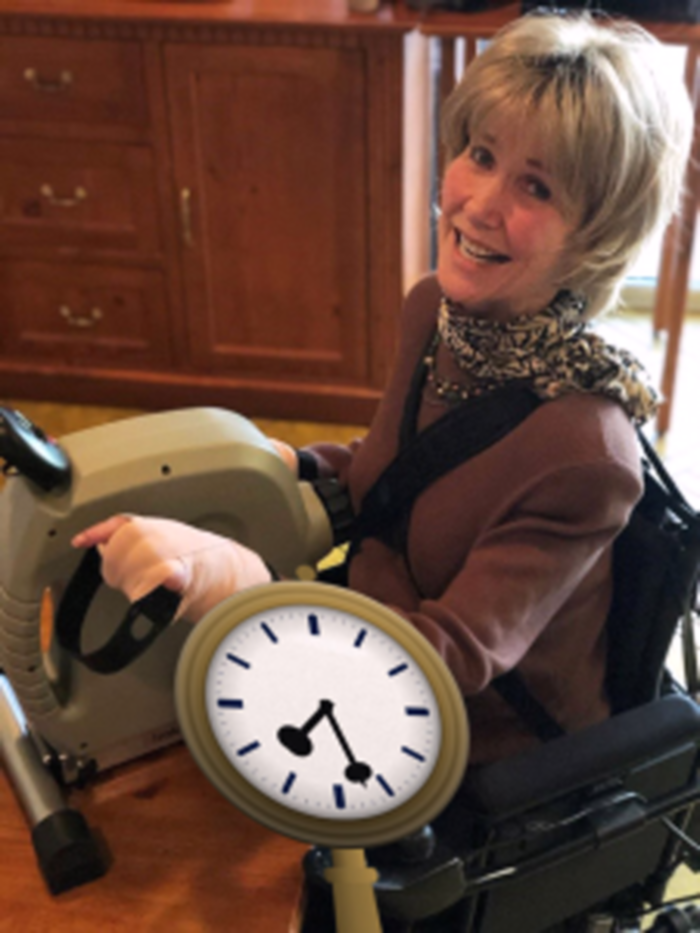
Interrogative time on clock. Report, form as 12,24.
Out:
7,27
